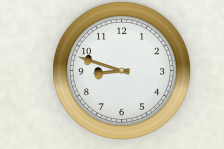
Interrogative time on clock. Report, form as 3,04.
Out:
8,48
